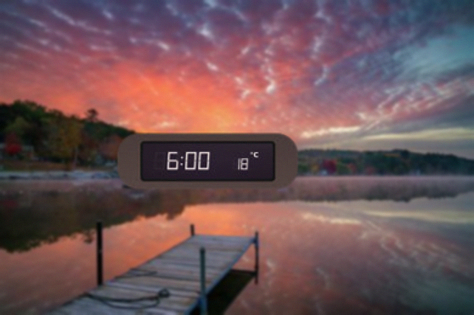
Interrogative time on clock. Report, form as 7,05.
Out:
6,00
